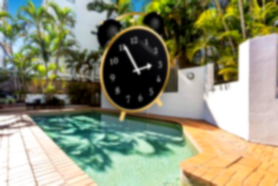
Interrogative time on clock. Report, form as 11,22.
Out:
2,56
